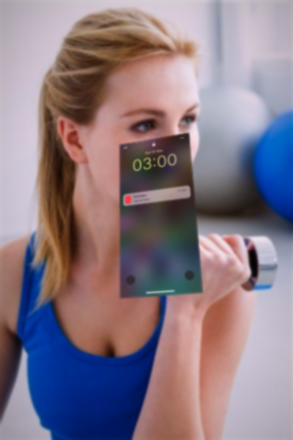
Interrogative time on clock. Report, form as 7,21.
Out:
3,00
